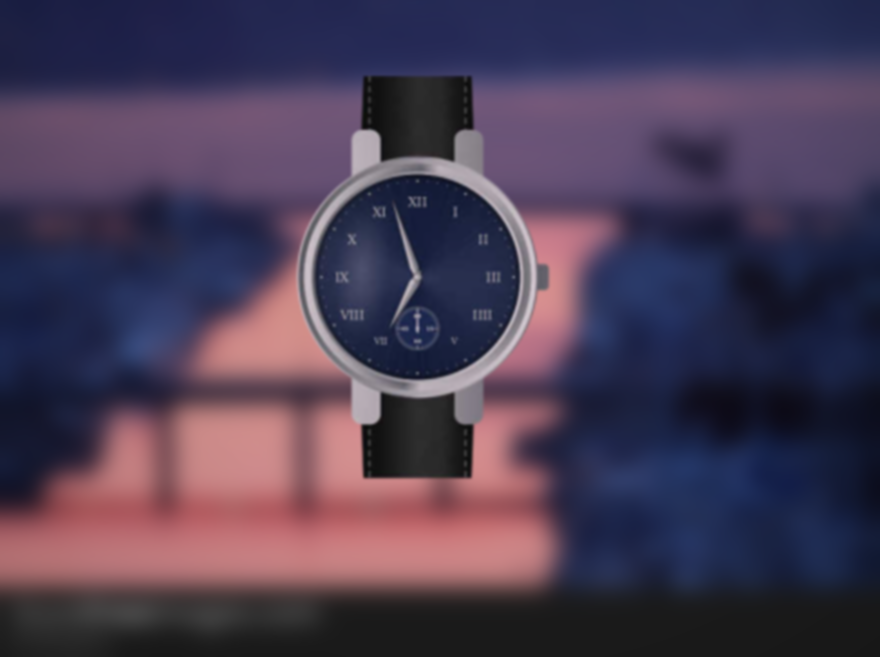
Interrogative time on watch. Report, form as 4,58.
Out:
6,57
